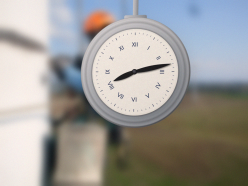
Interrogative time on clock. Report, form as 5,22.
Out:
8,13
